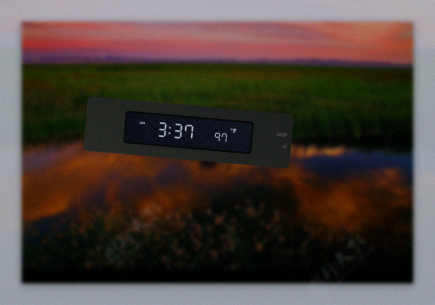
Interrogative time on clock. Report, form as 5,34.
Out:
3,37
